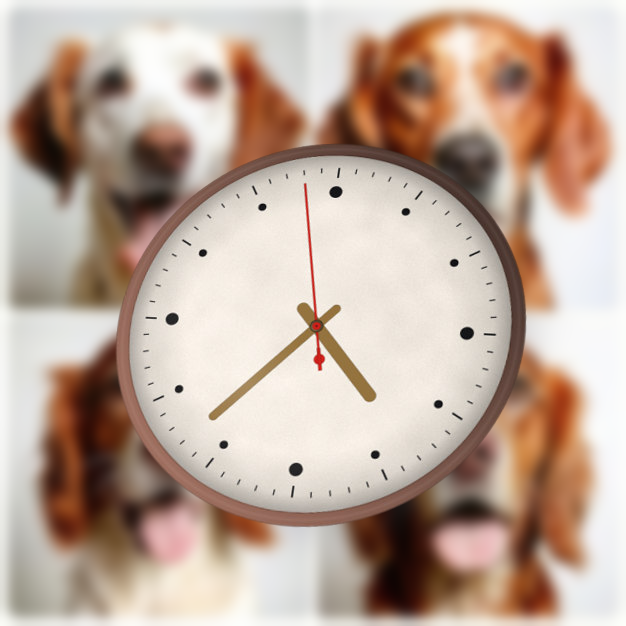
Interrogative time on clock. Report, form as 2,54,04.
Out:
4,36,58
